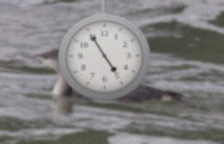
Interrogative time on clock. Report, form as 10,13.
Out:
4,55
